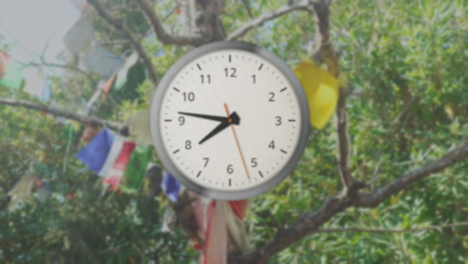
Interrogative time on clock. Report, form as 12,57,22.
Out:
7,46,27
